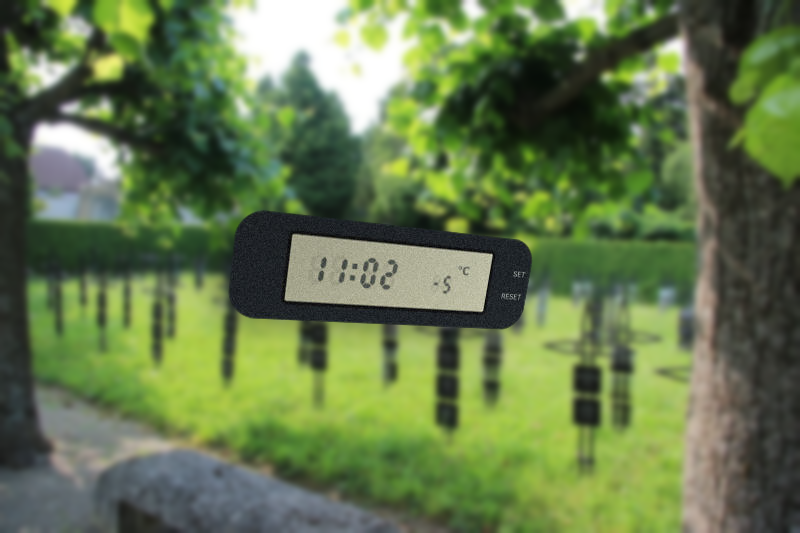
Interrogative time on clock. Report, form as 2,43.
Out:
11,02
